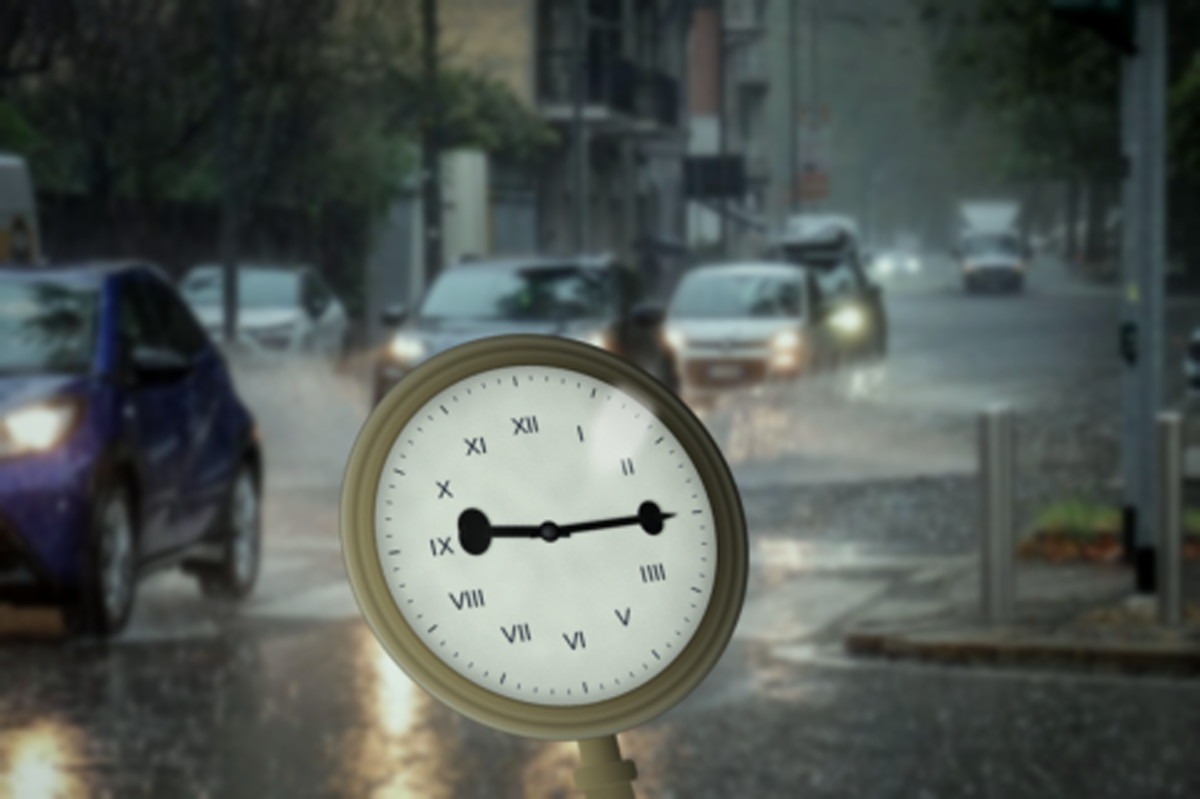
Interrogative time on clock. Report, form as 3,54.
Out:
9,15
